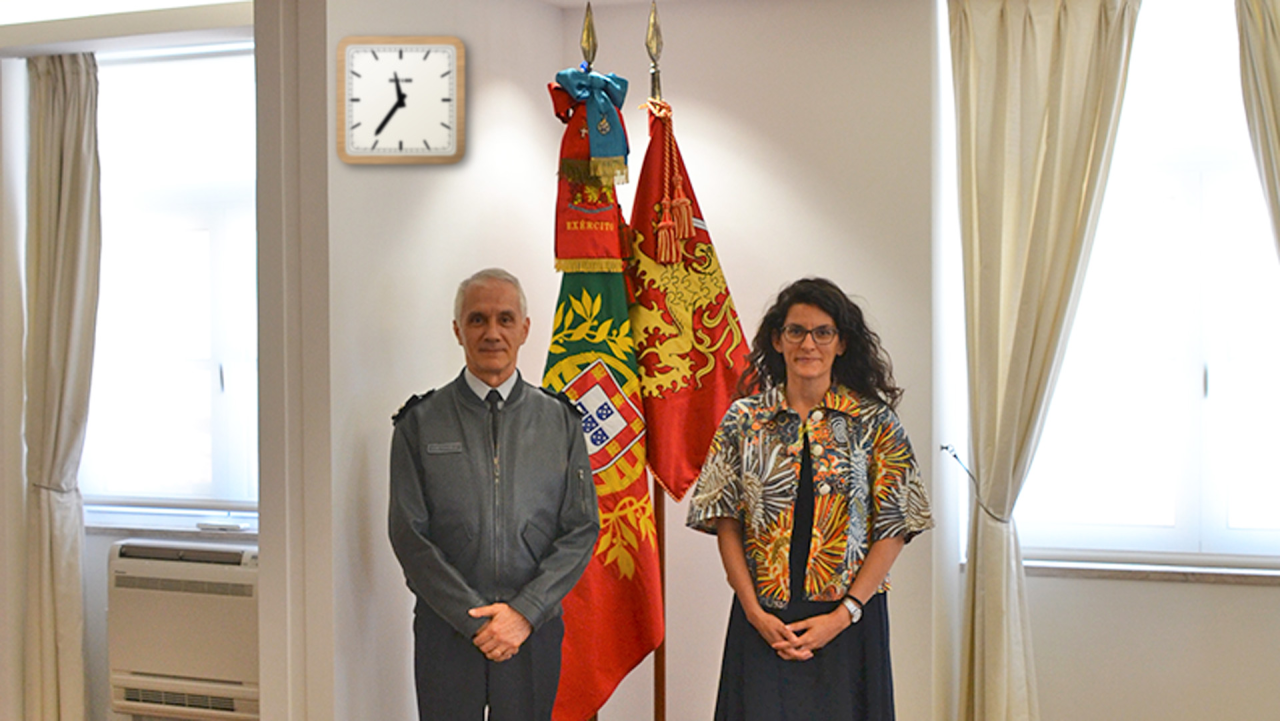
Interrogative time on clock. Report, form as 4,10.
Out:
11,36
